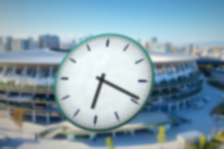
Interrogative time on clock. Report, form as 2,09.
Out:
6,19
